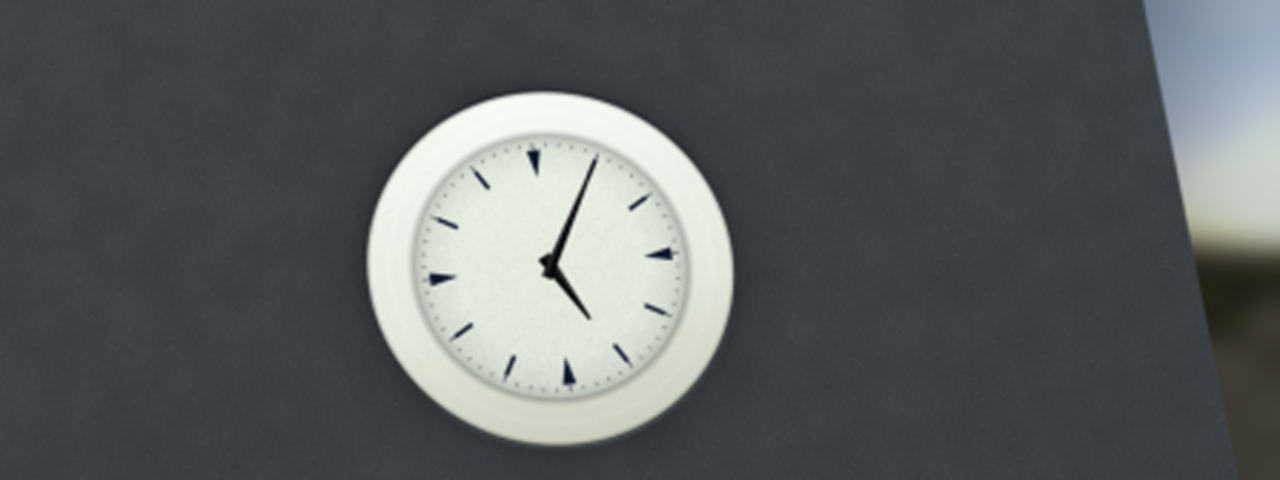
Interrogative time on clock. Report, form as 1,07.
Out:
5,05
